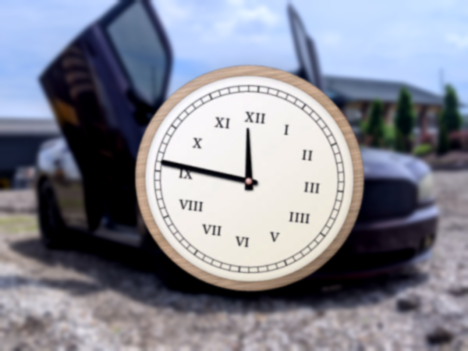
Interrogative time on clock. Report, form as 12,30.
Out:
11,46
